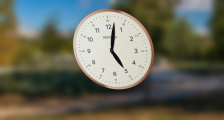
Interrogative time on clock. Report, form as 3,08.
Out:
5,02
